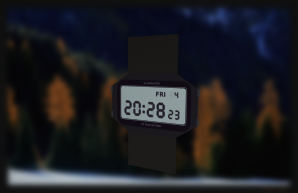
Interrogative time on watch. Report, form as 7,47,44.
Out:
20,28,23
